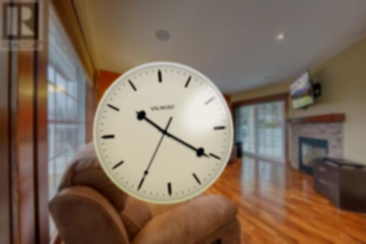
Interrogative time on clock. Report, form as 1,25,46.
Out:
10,20,35
